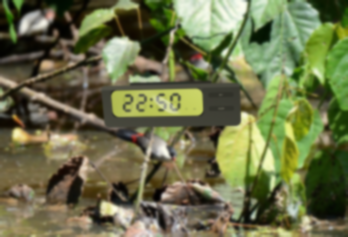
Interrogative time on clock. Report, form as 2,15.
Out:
22,50
